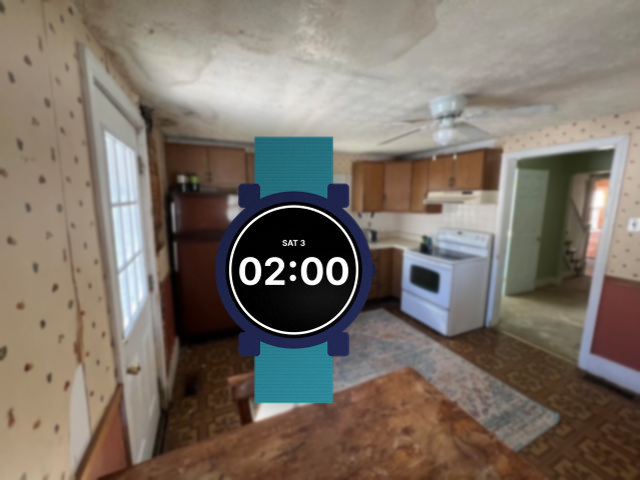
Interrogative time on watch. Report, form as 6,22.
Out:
2,00
